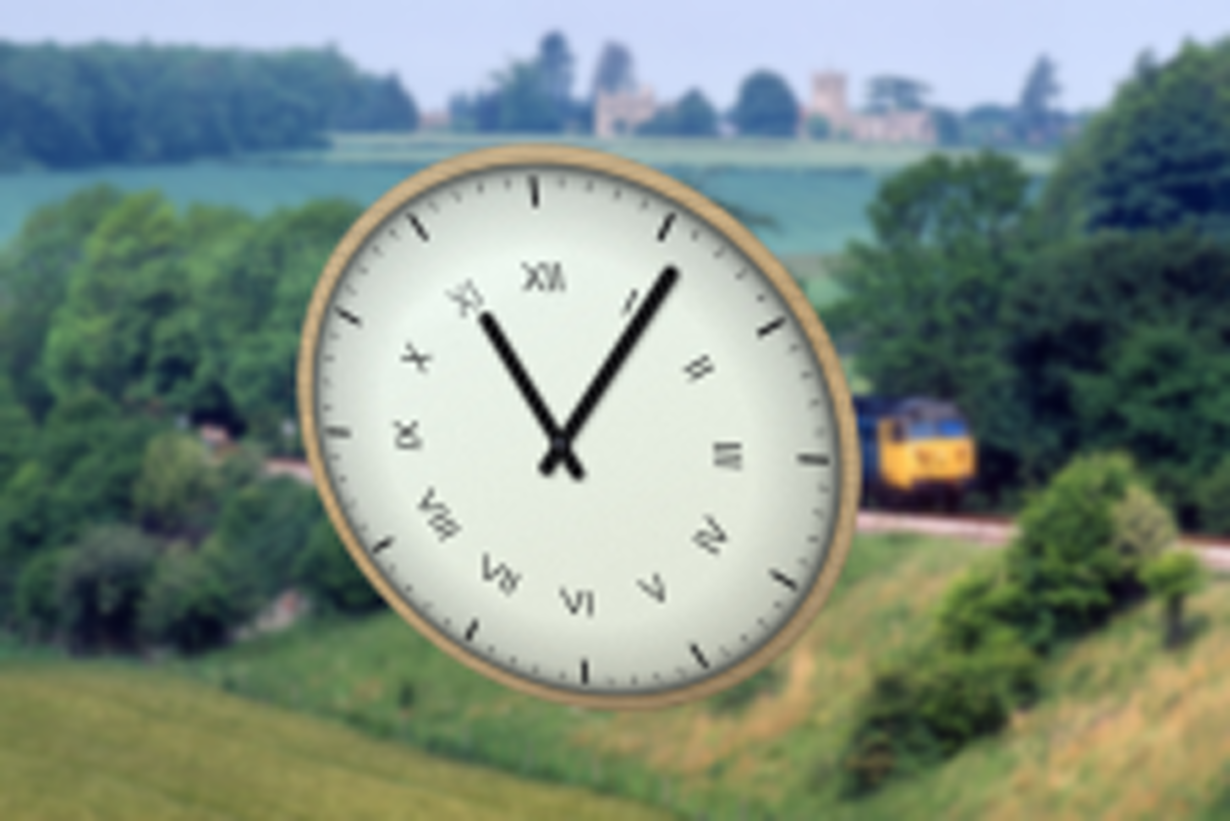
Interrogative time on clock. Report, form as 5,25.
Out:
11,06
